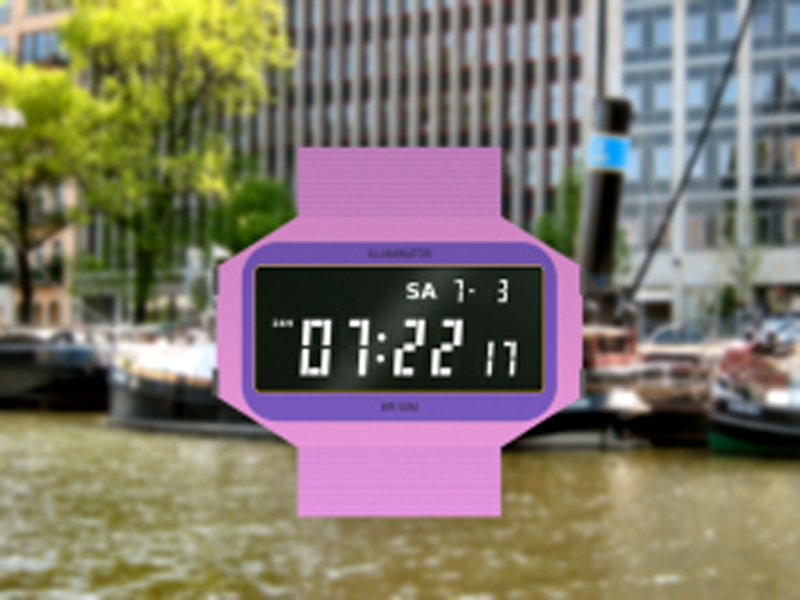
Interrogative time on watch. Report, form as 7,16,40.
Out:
7,22,17
